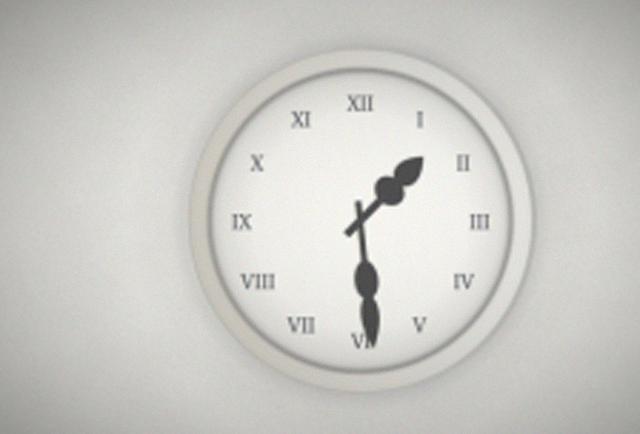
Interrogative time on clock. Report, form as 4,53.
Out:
1,29
